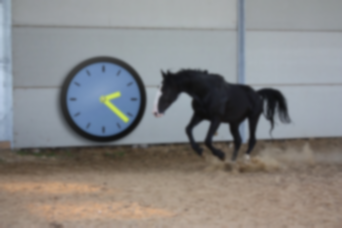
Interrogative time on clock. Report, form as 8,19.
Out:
2,22
